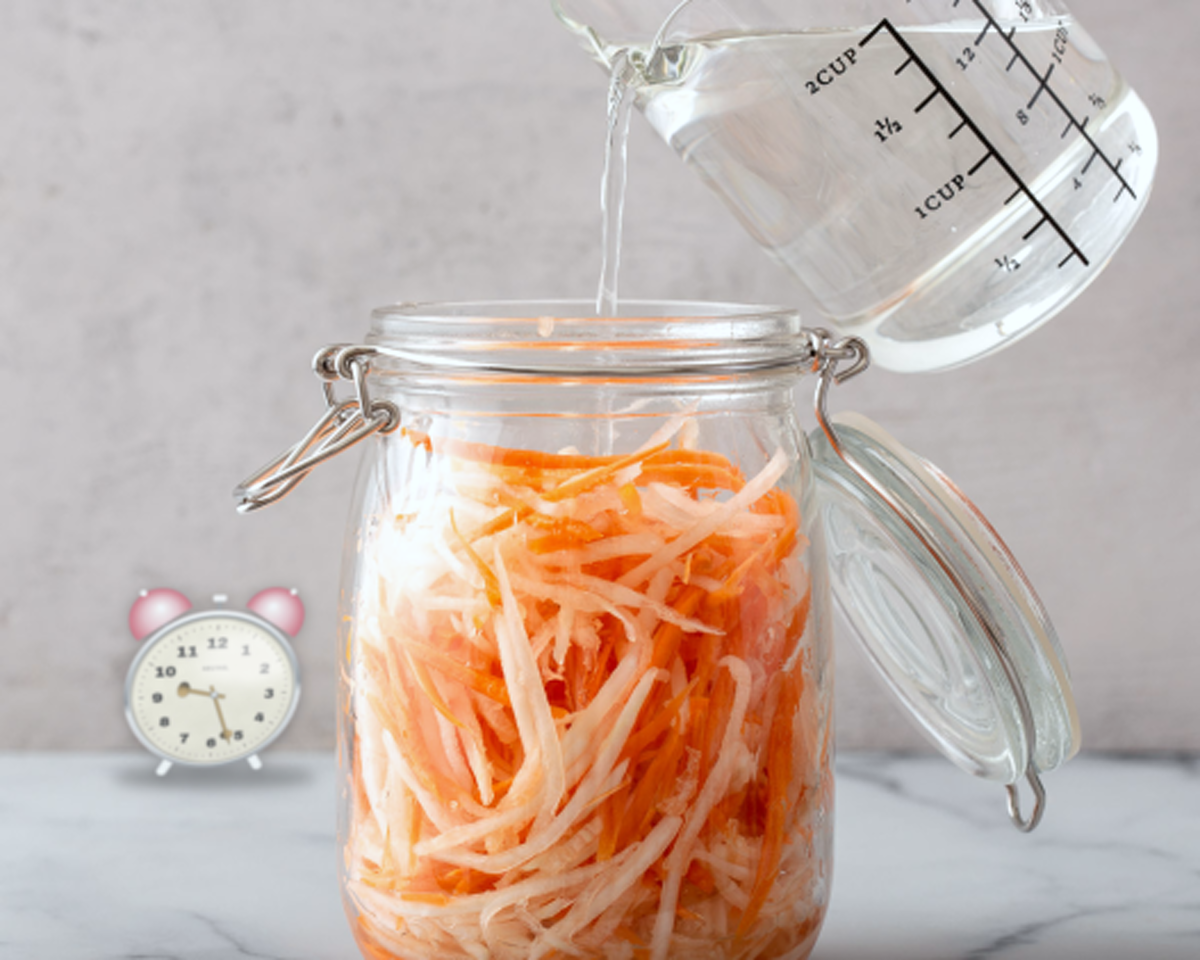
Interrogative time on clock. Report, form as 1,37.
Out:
9,27
